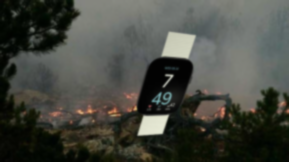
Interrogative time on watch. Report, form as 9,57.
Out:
7,49
